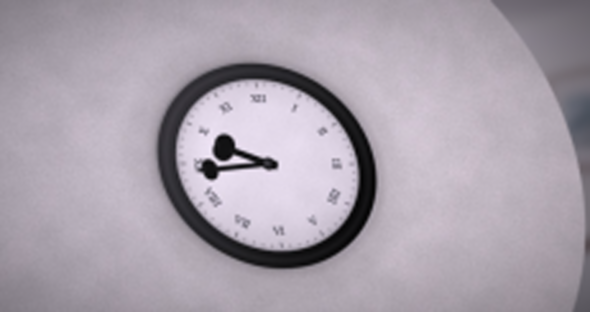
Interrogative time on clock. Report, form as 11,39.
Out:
9,44
